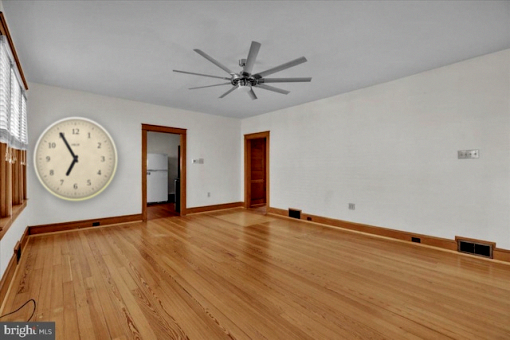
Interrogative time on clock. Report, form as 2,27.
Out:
6,55
